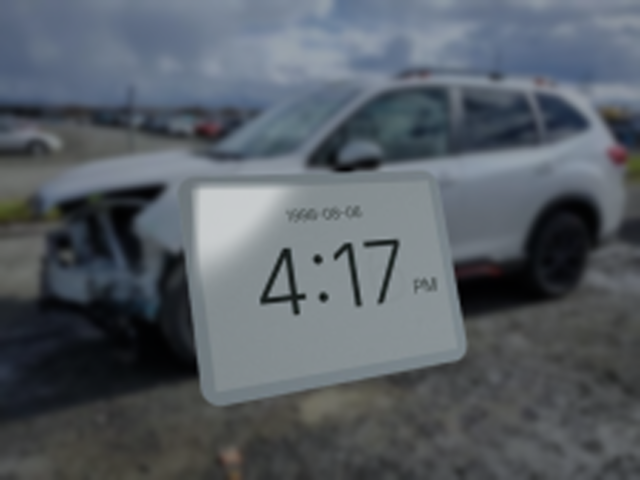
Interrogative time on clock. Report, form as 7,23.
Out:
4,17
